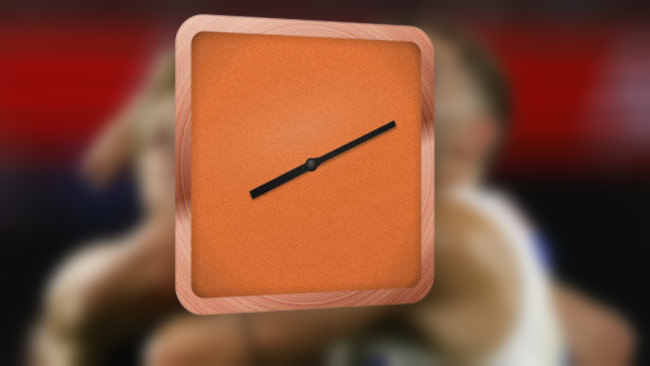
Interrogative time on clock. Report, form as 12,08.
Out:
8,11
